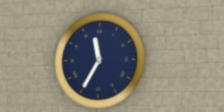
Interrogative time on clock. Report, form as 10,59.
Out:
11,35
